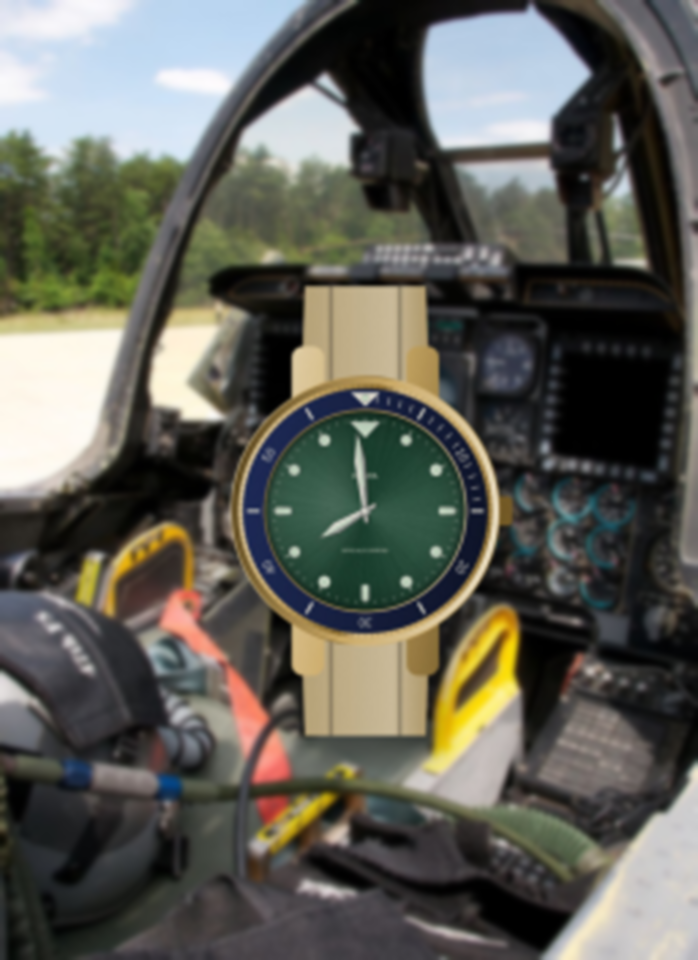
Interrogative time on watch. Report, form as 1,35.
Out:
7,59
